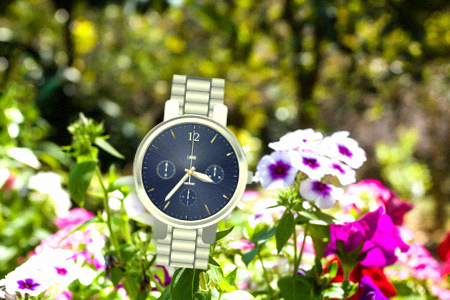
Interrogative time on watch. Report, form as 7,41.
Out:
3,36
